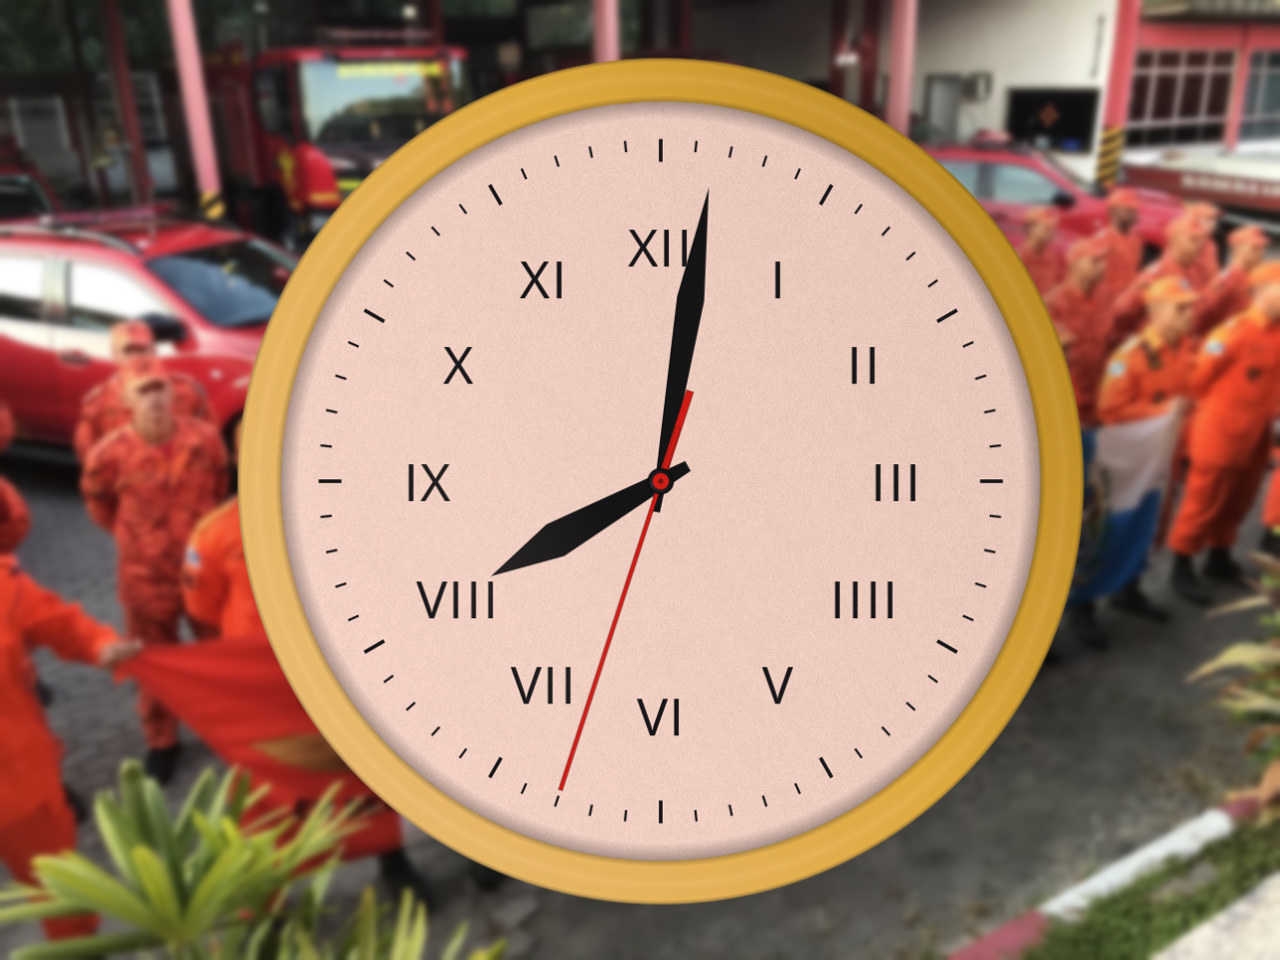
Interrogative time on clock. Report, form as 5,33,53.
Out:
8,01,33
